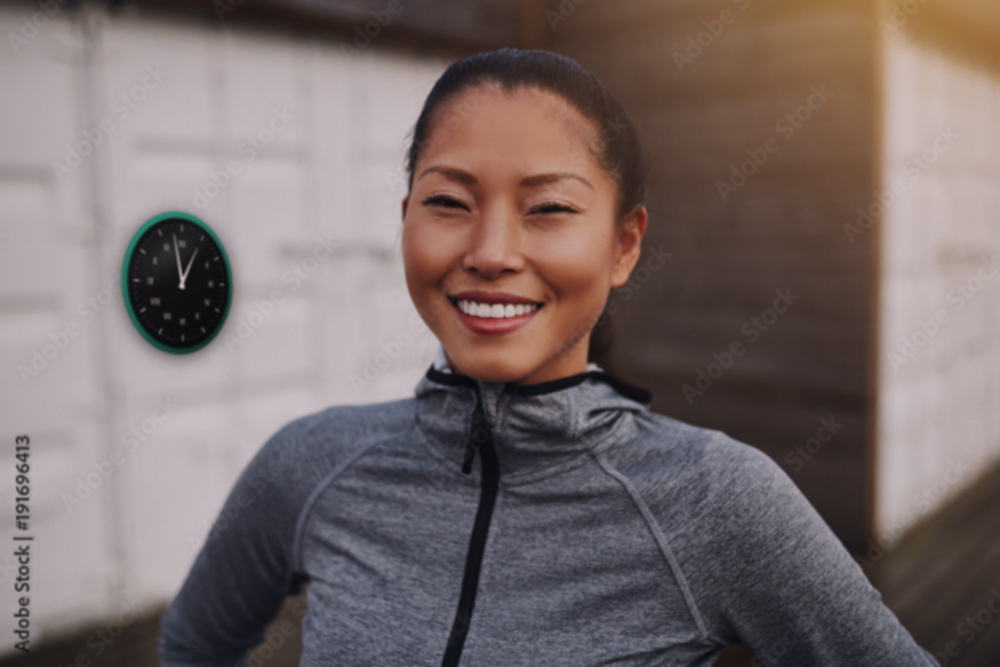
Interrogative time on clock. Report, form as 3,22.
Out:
12,58
